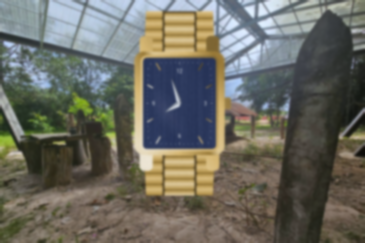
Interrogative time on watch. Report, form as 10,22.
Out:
7,57
